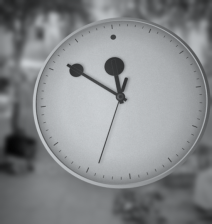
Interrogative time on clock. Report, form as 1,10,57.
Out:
11,51,34
